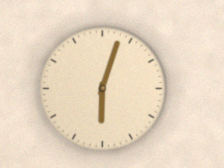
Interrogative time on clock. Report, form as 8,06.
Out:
6,03
